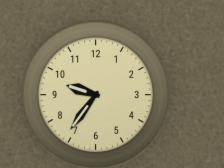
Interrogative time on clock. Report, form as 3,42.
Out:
9,36
